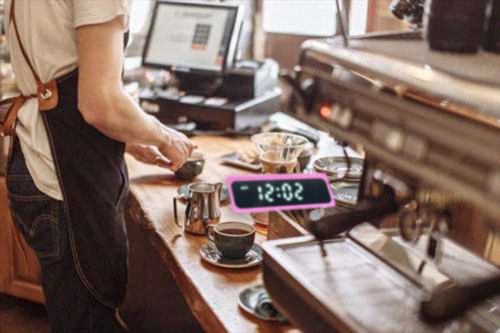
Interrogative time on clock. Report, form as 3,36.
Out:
12,02
